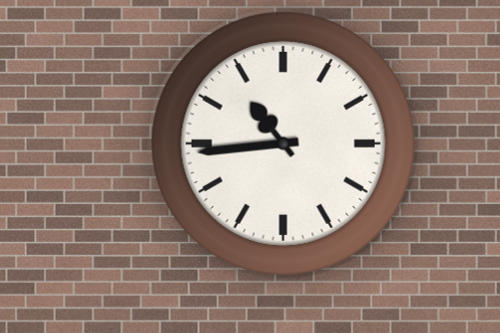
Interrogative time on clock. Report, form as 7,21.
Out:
10,44
